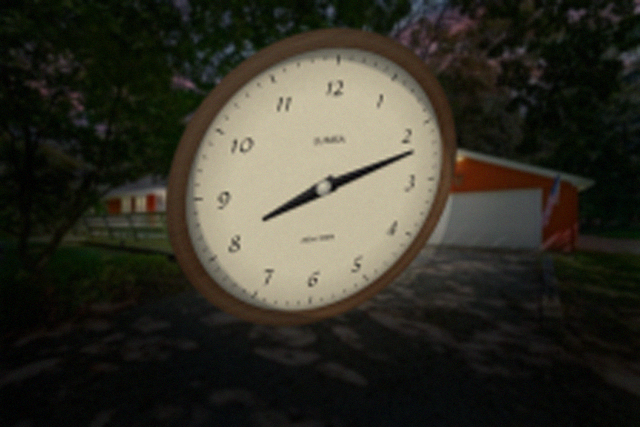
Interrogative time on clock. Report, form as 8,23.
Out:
8,12
